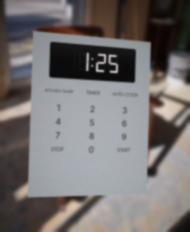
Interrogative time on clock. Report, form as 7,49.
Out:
1,25
